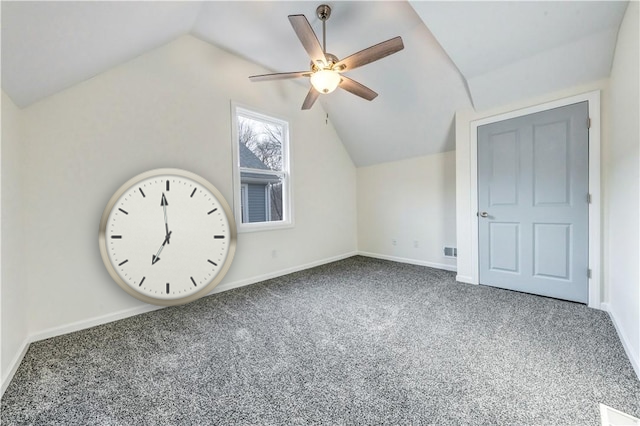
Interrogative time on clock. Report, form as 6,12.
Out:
6,59
